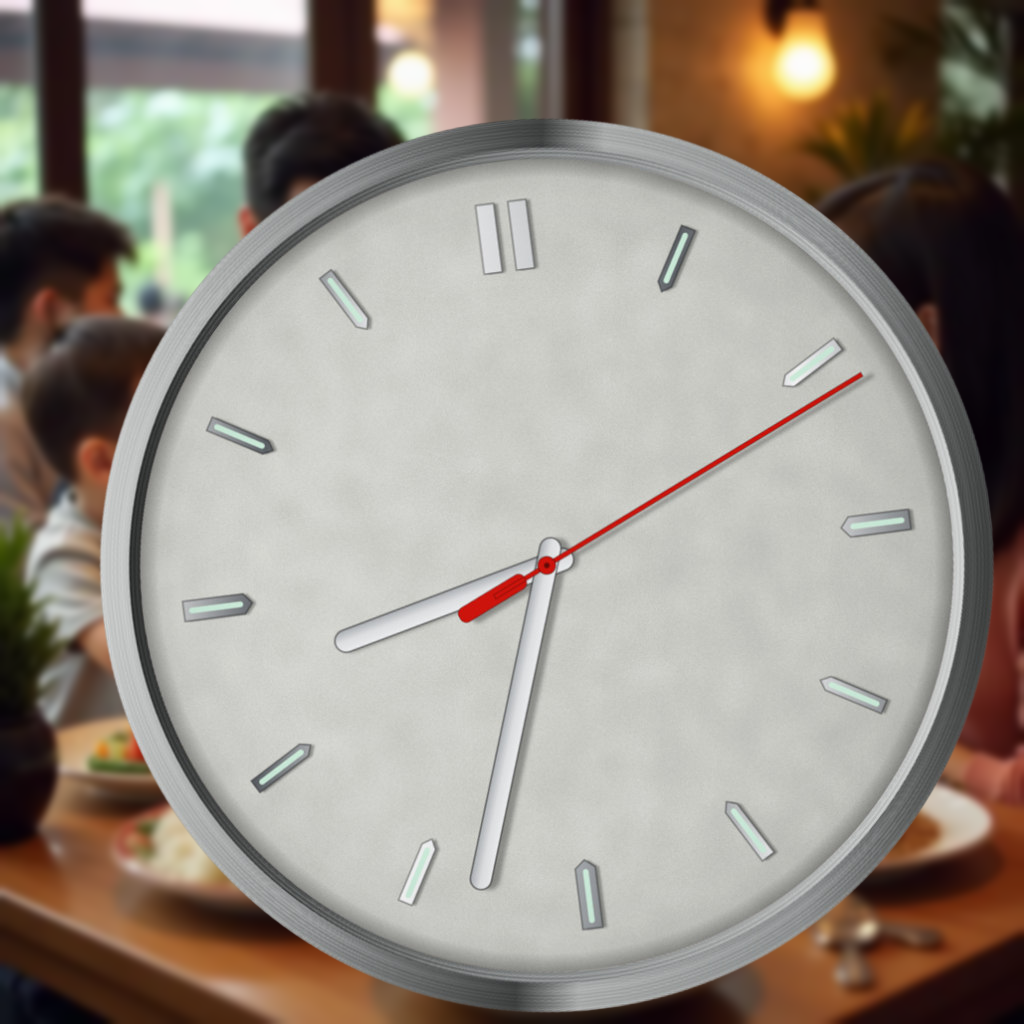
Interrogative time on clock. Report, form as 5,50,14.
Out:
8,33,11
